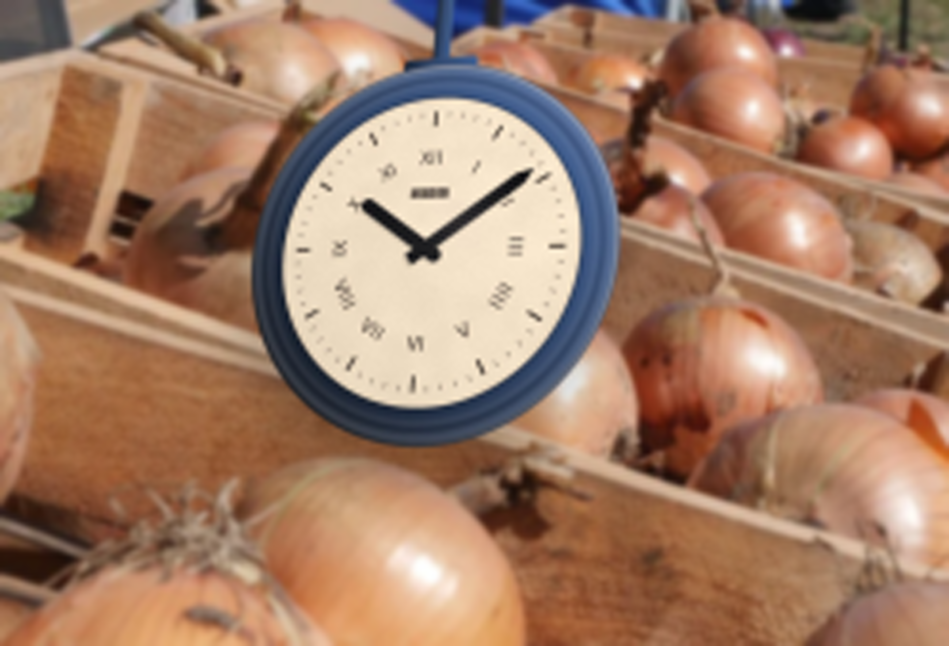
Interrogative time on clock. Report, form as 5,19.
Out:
10,09
